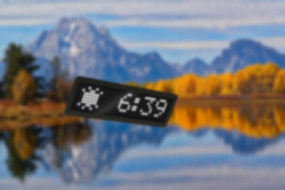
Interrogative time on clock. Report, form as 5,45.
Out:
6,39
